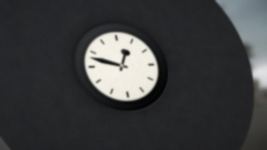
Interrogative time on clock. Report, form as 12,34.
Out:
12,48
